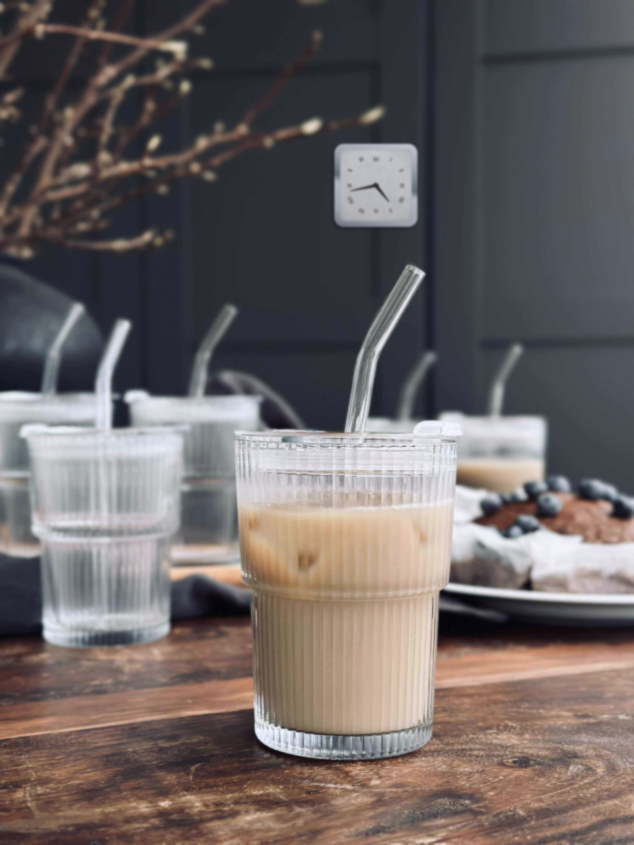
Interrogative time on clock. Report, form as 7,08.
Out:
4,43
